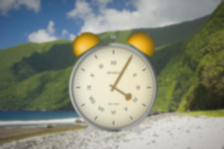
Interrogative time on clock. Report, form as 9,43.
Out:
4,05
